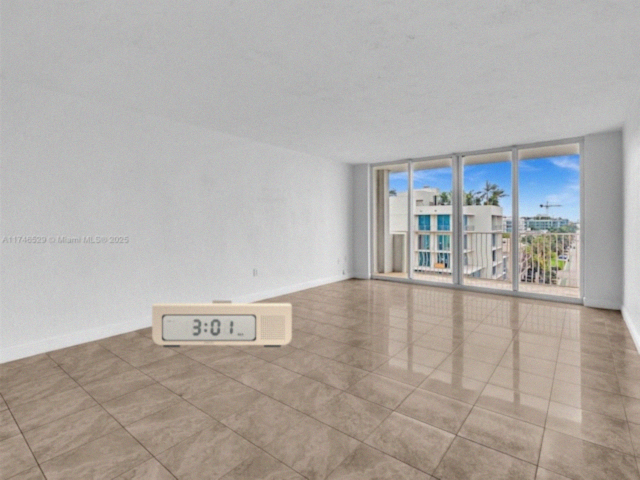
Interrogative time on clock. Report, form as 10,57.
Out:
3,01
